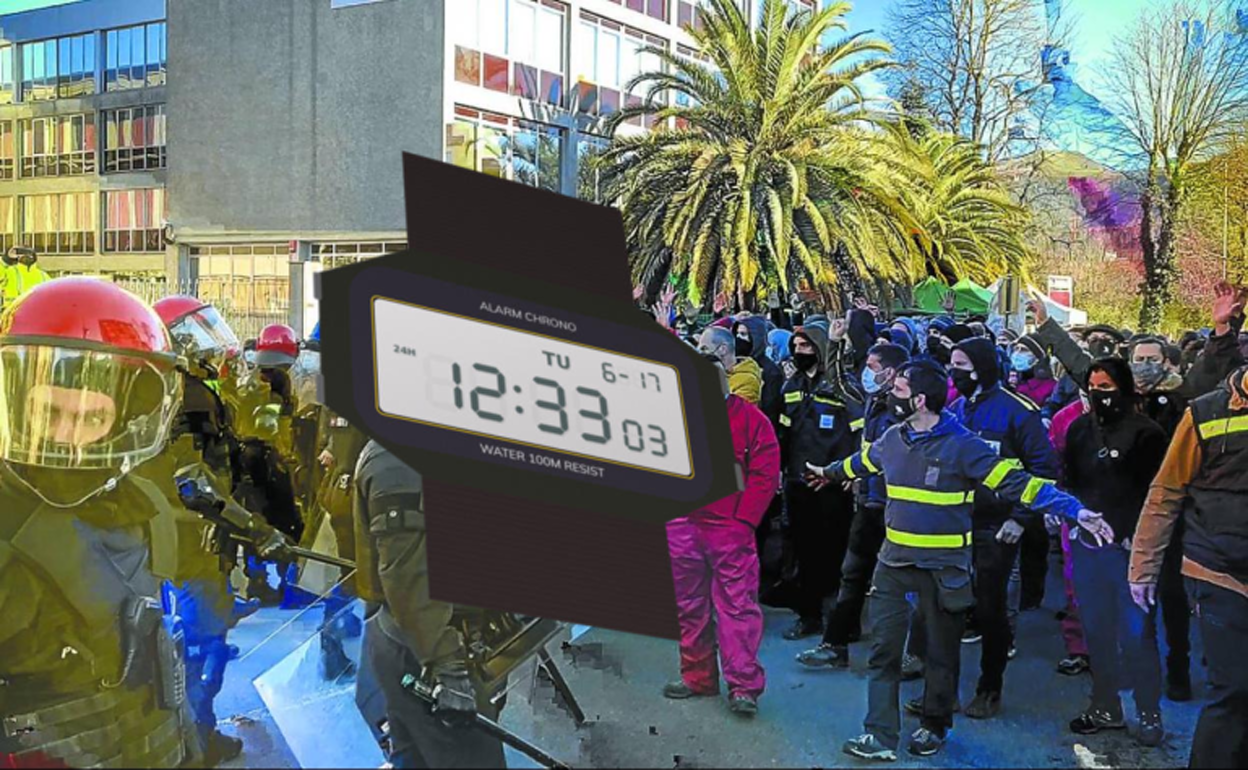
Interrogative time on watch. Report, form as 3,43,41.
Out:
12,33,03
